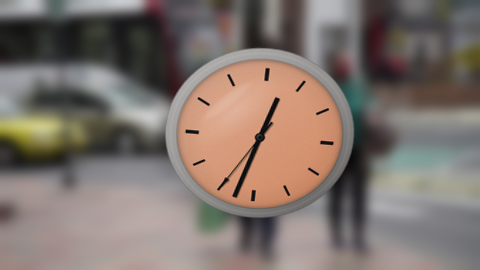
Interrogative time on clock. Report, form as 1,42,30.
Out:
12,32,35
